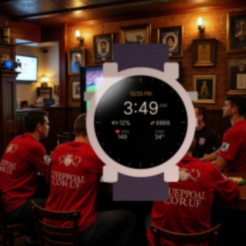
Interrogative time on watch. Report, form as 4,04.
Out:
3,49
